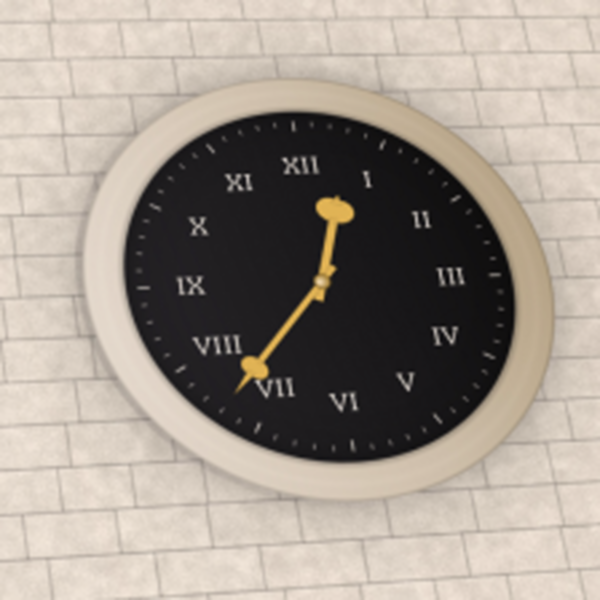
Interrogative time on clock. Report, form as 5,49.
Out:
12,37
